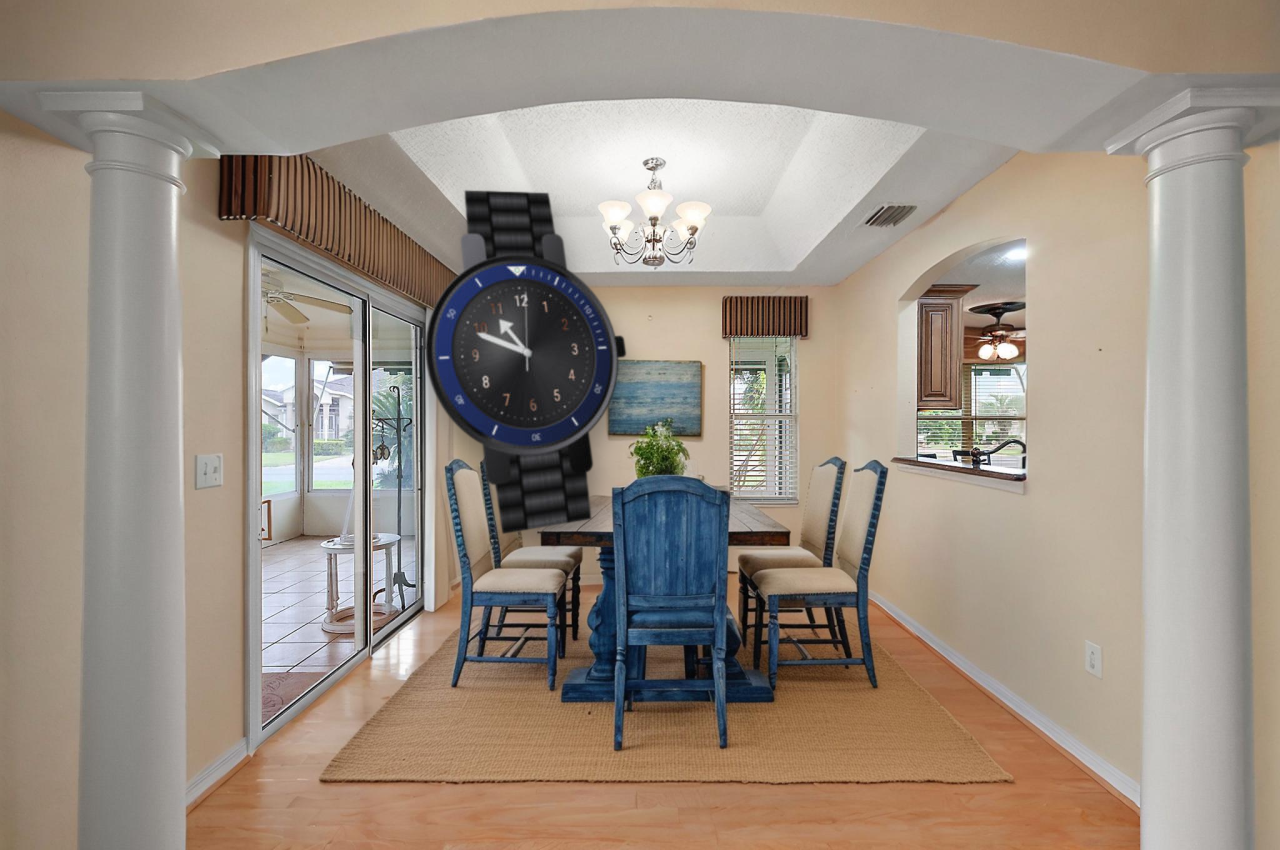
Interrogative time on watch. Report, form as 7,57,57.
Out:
10,49,01
